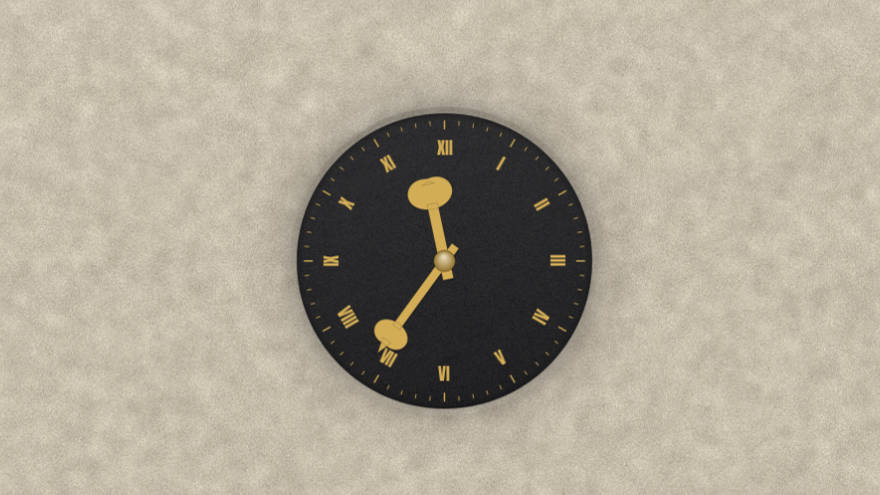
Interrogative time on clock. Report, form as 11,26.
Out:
11,36
